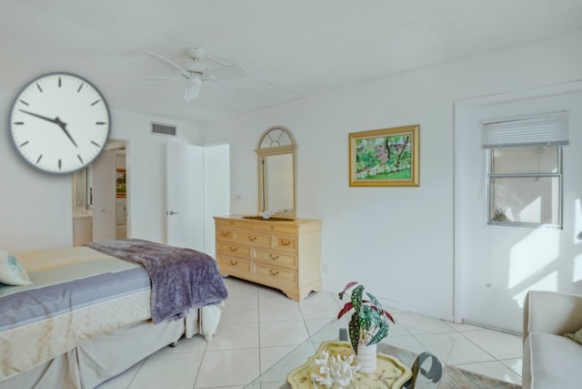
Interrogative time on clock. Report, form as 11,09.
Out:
4,48
